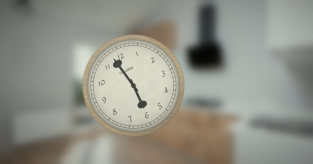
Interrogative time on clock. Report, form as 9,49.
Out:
5,58
